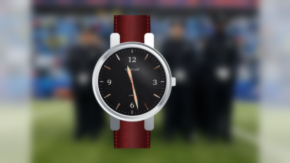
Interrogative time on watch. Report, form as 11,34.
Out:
11,28
